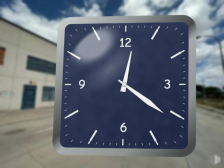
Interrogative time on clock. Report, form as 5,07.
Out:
12,21
